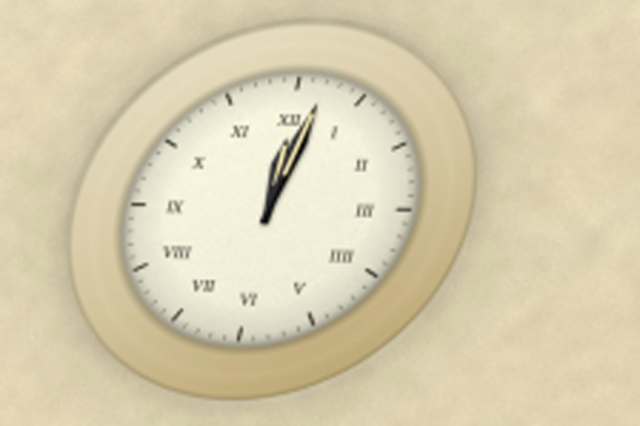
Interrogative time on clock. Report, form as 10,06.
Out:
12,02
